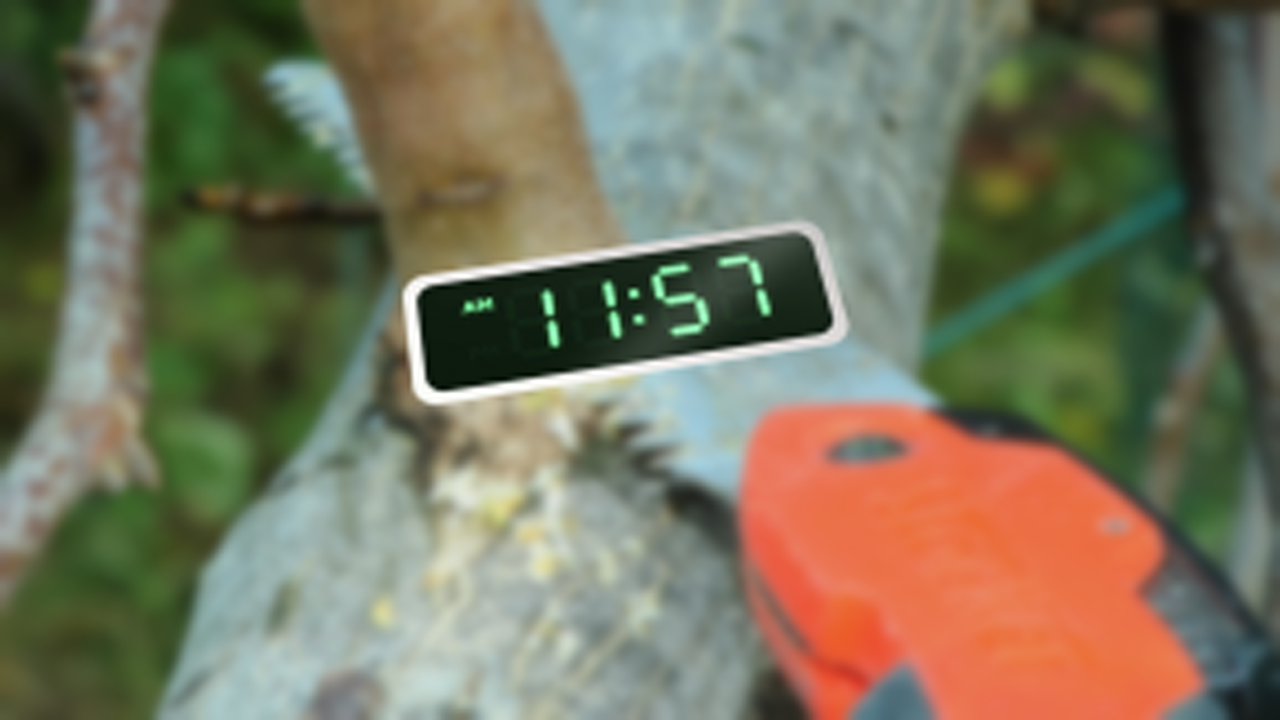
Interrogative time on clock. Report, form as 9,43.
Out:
11,57
